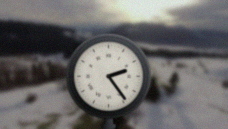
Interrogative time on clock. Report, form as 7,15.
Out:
2,24
